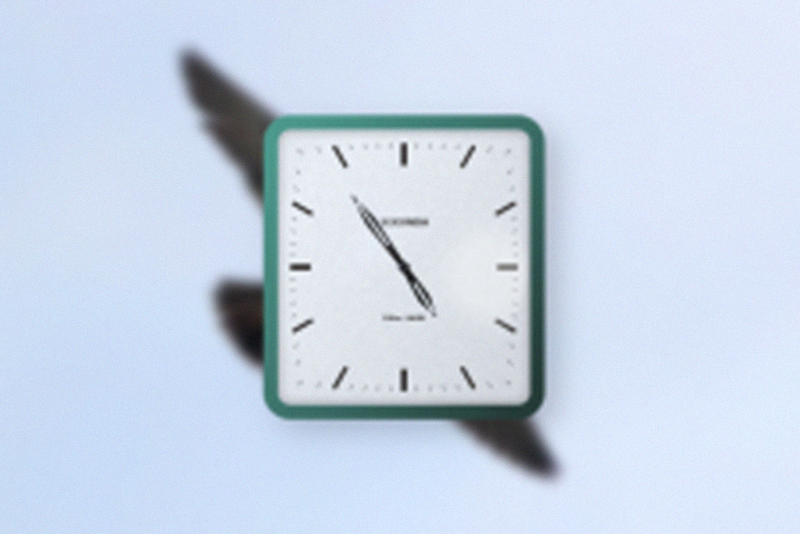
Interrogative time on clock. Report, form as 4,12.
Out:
4,54
